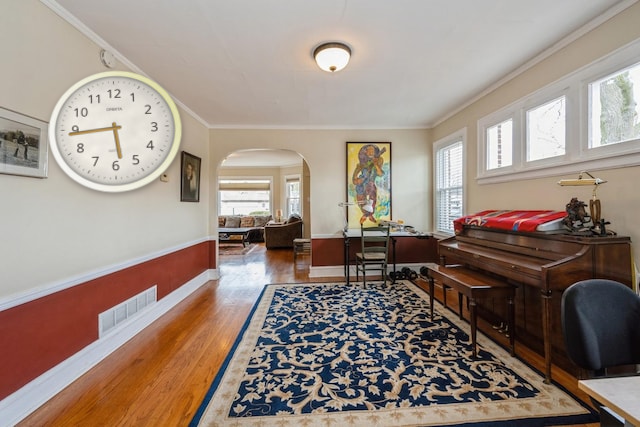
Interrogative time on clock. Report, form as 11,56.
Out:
5,44
